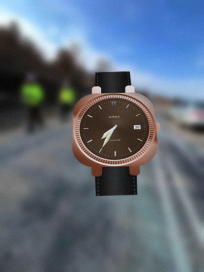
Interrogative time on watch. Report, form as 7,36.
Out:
7,35
